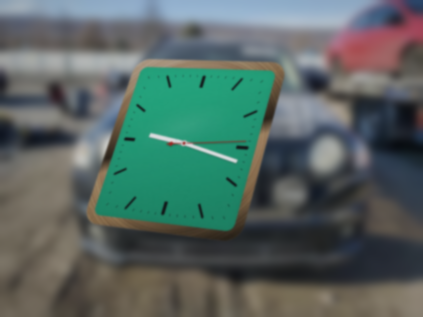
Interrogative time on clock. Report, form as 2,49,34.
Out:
9,17,14
